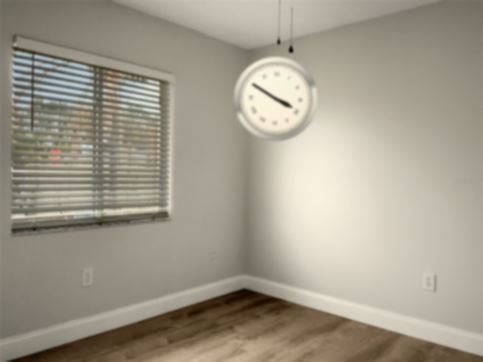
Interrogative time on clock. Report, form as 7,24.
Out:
3,50
